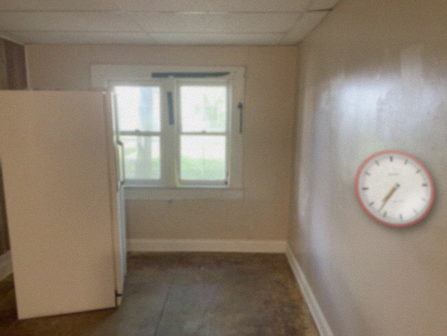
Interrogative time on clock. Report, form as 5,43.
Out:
7,37
